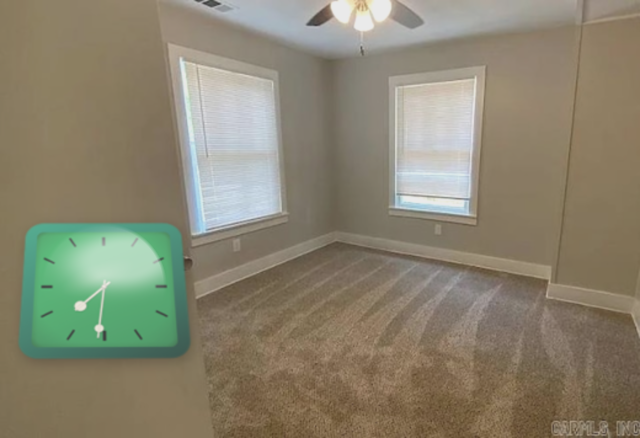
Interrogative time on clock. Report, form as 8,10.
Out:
7,31
